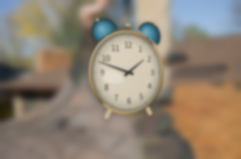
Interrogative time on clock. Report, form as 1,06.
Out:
1,48
